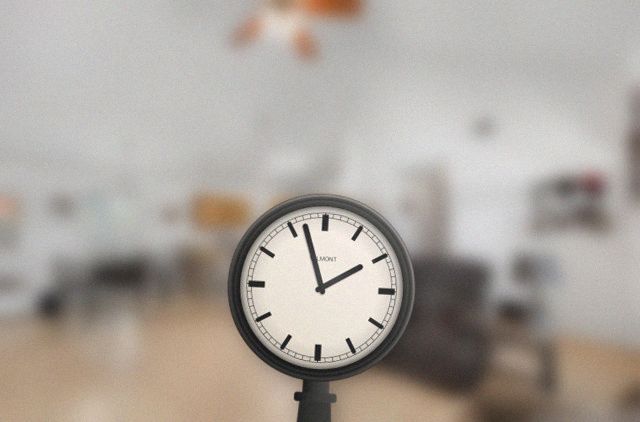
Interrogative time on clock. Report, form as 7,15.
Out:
1,57
